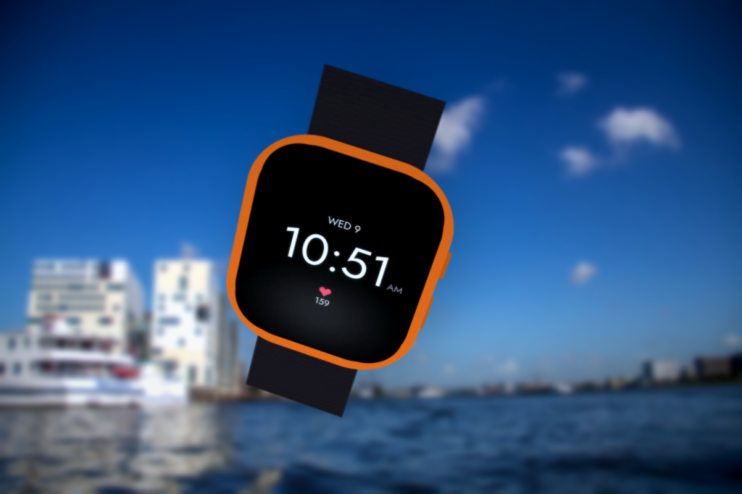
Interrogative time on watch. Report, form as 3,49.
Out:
10,51
